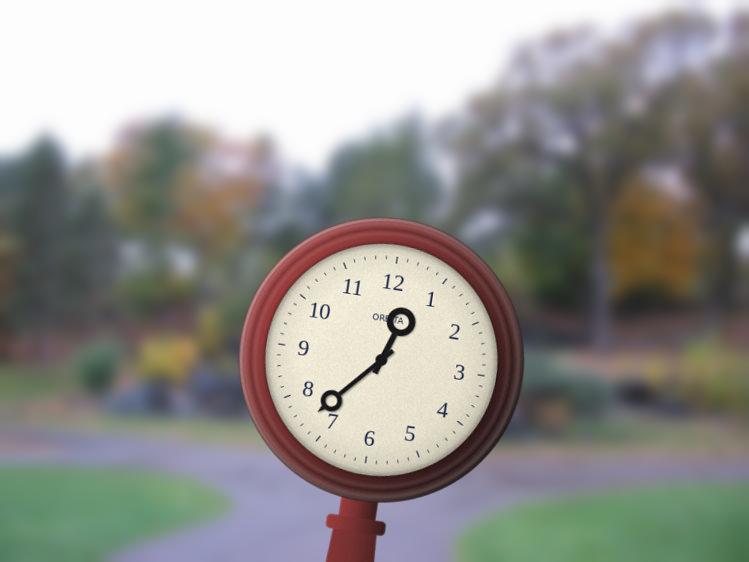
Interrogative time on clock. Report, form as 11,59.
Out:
12,37
